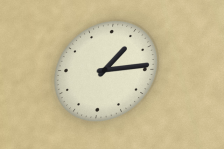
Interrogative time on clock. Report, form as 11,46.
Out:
1,14
